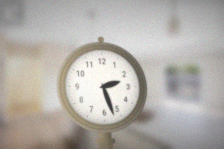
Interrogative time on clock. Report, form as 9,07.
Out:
2,27
